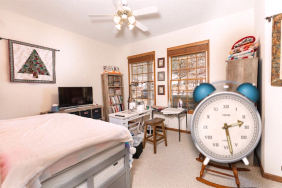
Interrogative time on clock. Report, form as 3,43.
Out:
2,28
